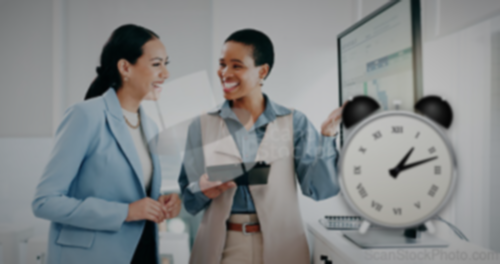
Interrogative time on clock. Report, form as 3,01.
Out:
1,12
